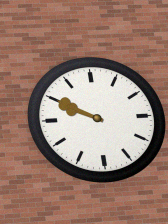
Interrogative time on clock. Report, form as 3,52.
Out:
9,50
